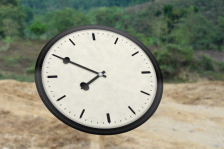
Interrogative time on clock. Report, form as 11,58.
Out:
7,50
